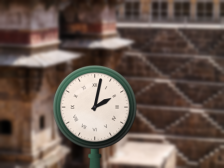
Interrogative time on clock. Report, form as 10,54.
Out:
2,02
